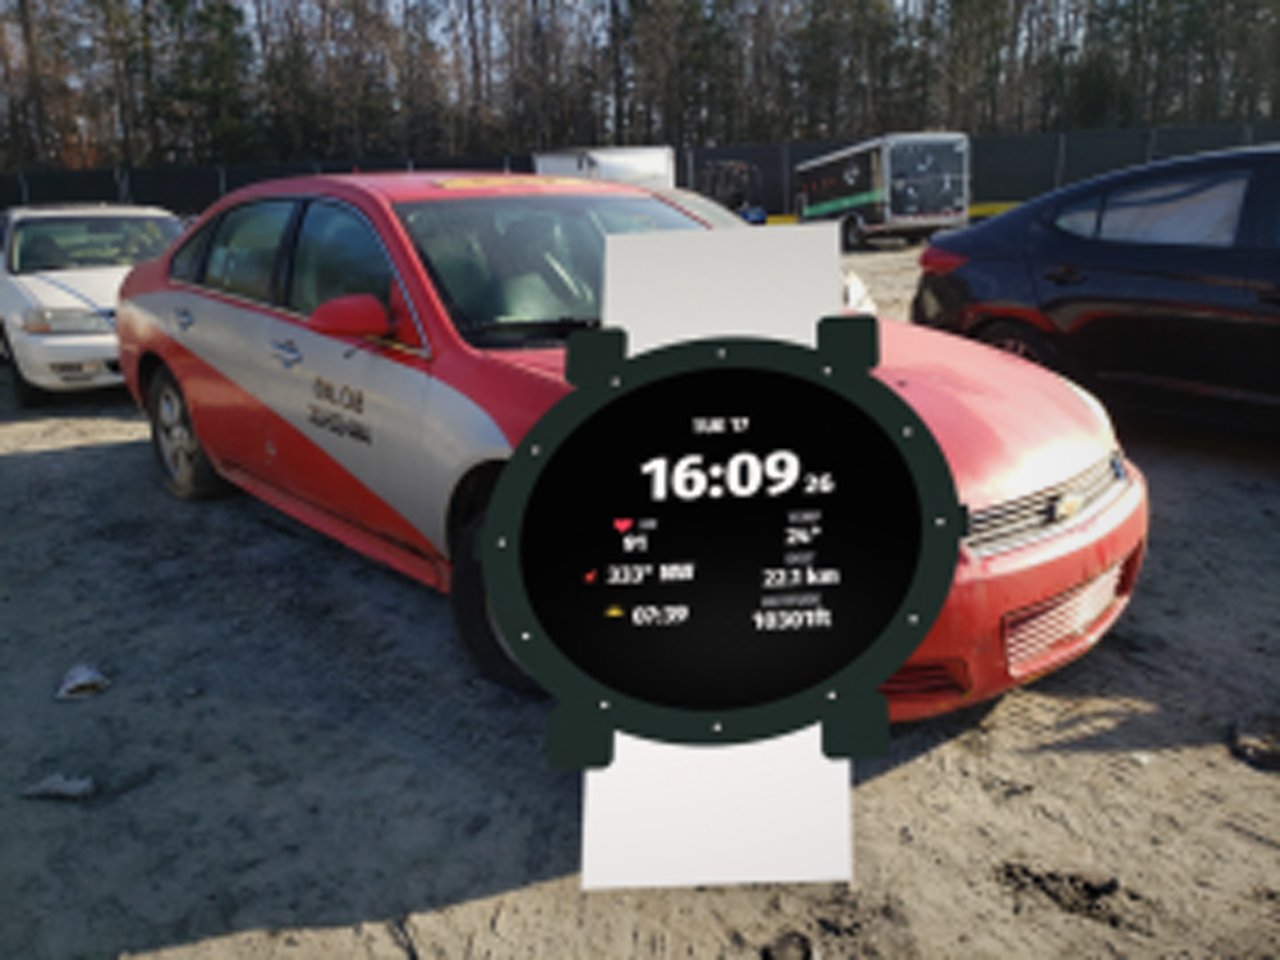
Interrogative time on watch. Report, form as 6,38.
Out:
16,09
